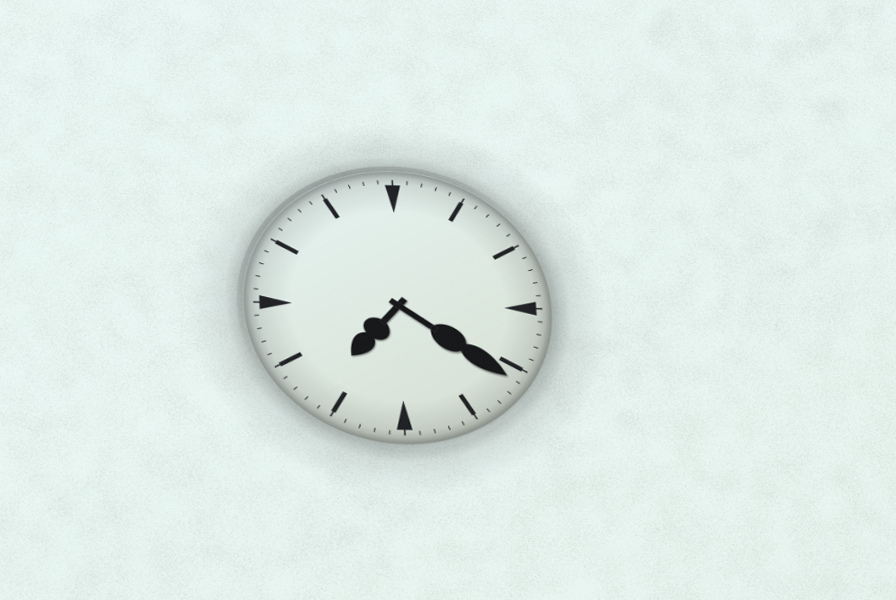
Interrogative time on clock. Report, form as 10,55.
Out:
7,21
